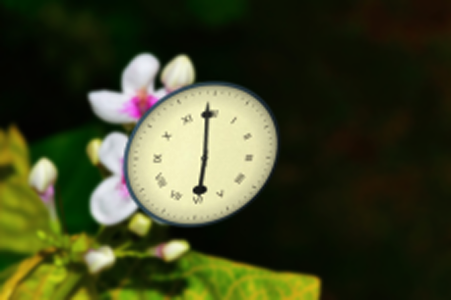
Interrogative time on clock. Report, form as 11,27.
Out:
5,59
